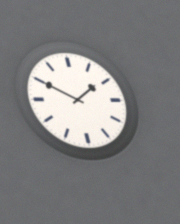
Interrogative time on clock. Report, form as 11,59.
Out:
1,50
